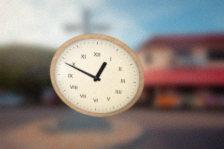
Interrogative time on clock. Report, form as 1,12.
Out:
12,49
